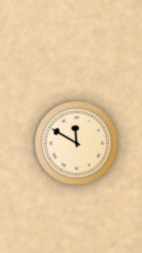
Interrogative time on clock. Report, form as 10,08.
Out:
11,50
